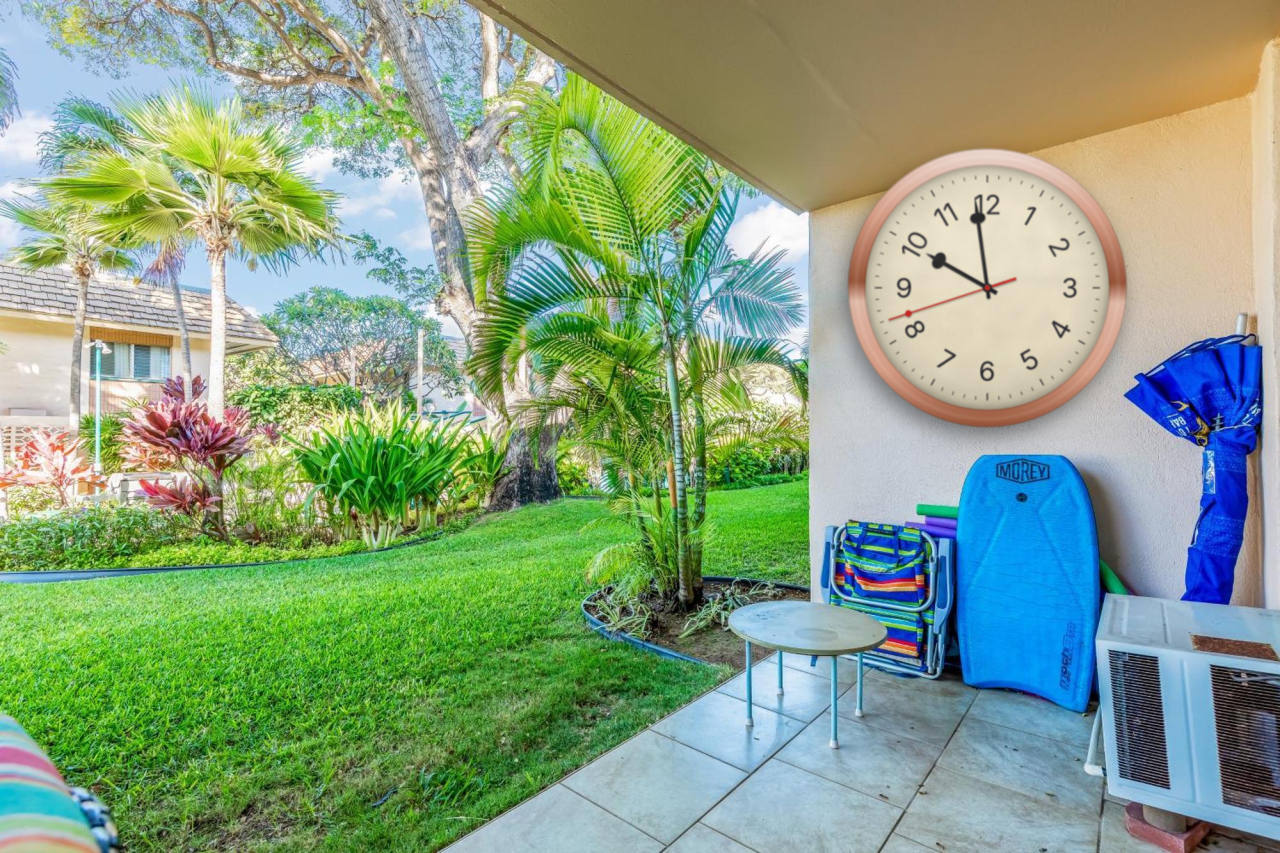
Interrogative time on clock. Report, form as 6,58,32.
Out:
9,58,42
